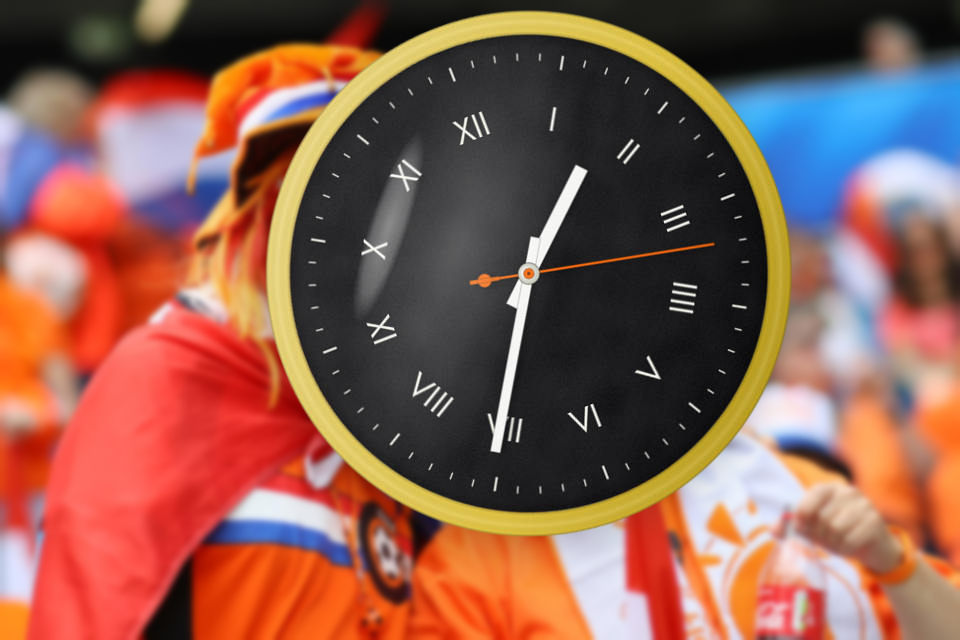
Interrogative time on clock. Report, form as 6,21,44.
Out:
1,35,17
